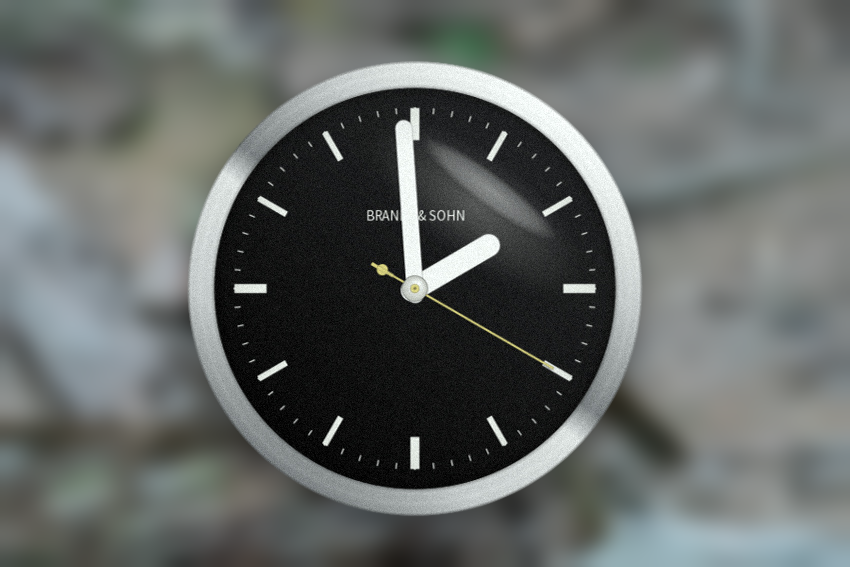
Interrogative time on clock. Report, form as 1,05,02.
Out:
1,59,20
